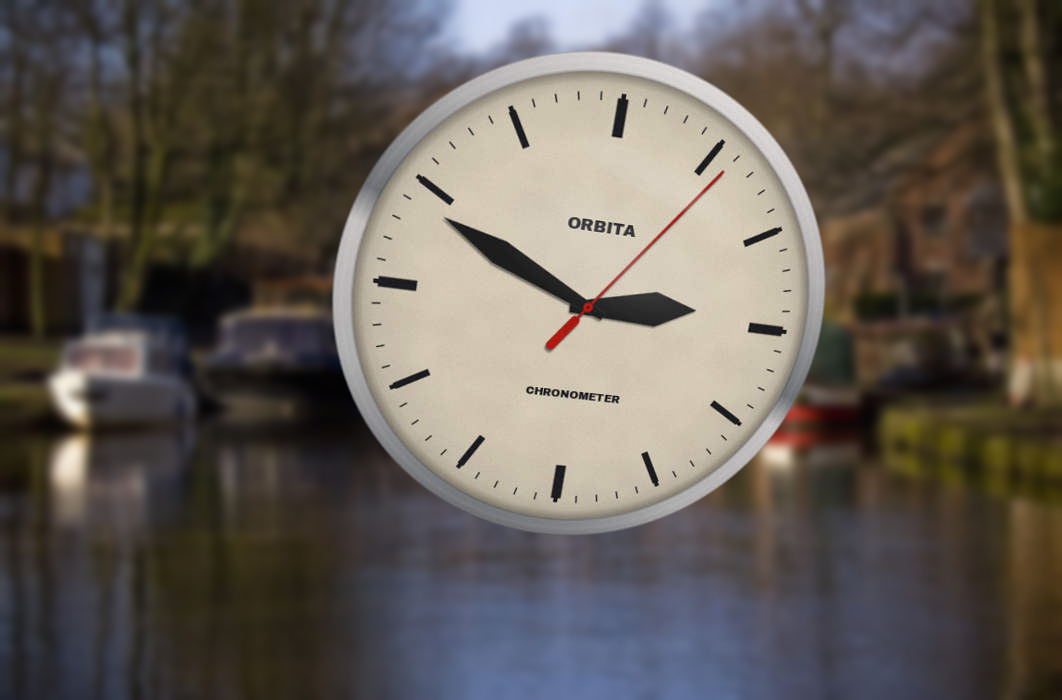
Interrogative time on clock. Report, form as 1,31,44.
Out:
2,49,06
